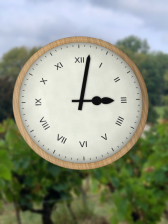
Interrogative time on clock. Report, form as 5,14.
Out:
3,02
